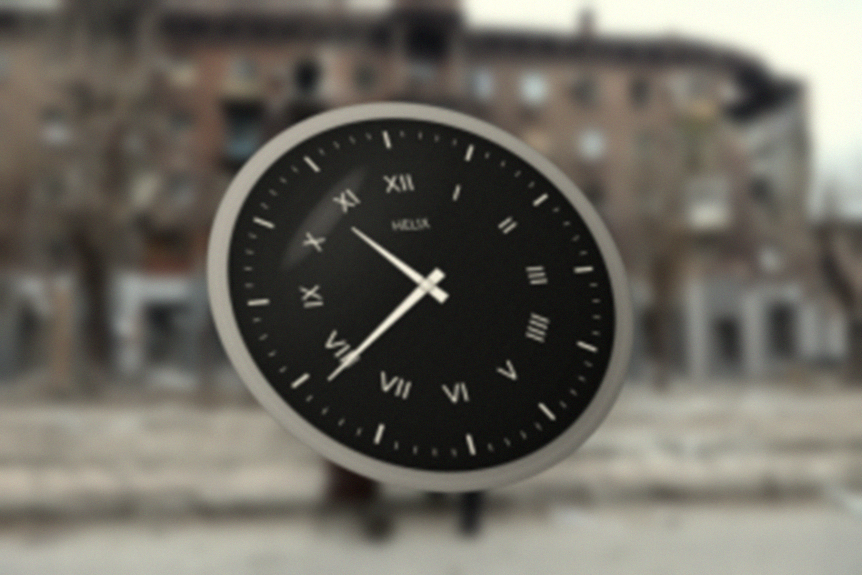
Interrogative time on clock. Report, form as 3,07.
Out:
10,39
